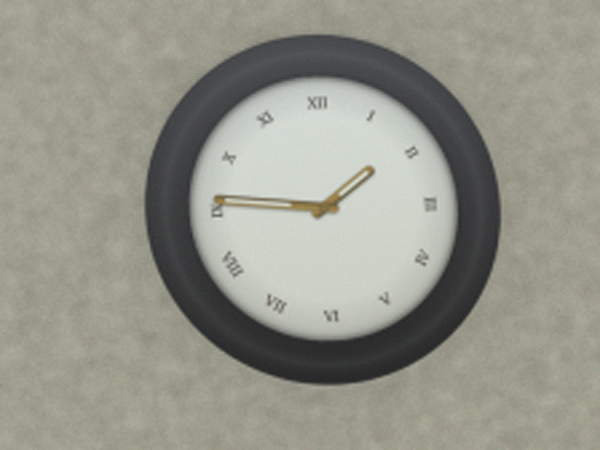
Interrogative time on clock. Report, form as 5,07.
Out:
1,46
